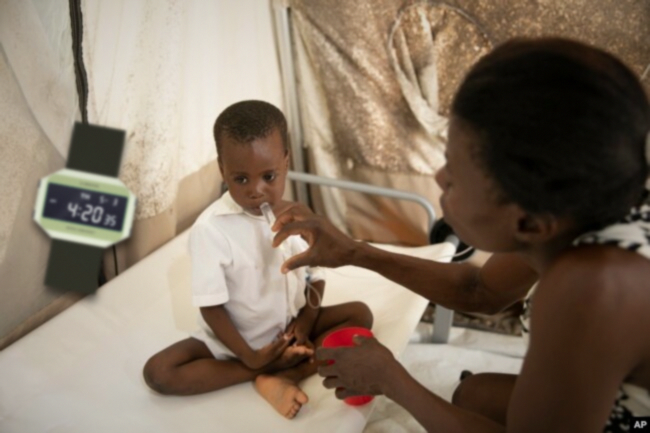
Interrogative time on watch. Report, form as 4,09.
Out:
4,20
